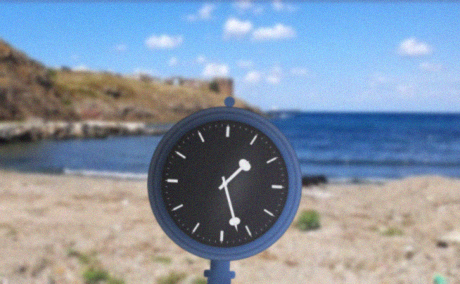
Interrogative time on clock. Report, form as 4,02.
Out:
1,27
